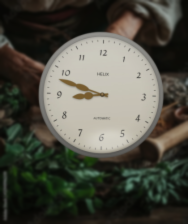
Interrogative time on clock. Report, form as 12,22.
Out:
8,48
